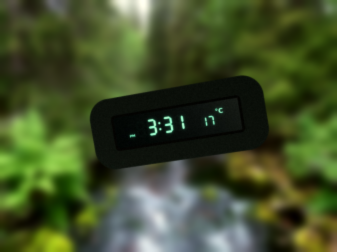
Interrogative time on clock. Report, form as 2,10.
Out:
3,31
